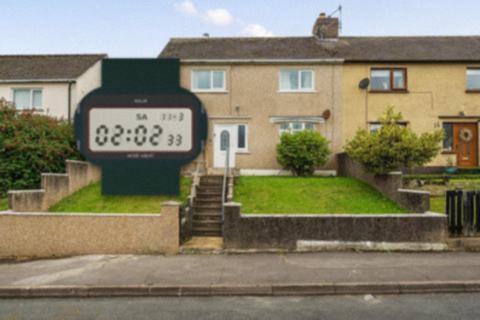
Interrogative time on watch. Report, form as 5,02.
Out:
2,02
